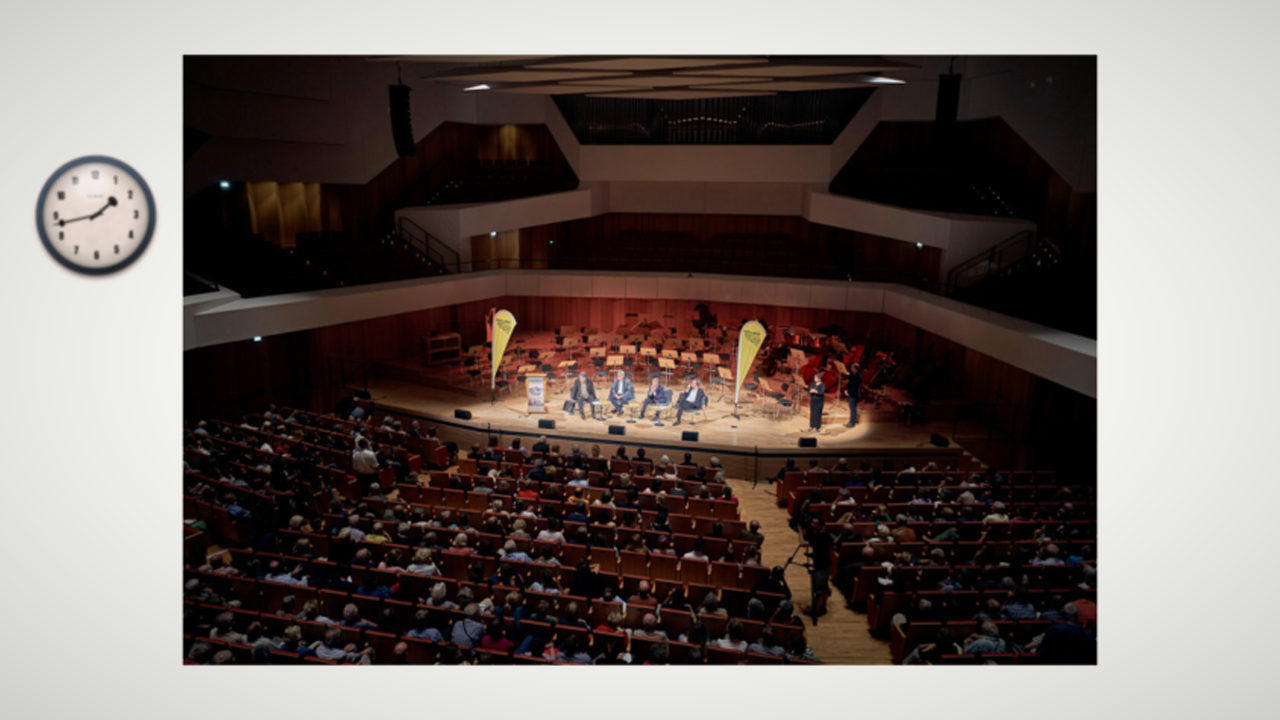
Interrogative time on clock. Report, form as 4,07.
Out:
1,43
